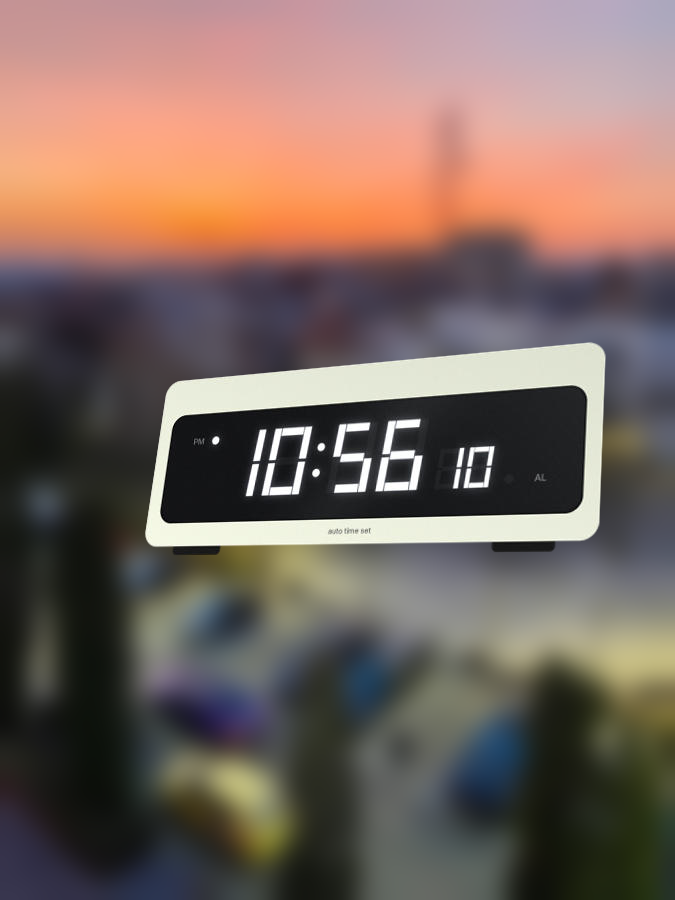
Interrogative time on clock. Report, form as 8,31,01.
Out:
10,56,10
